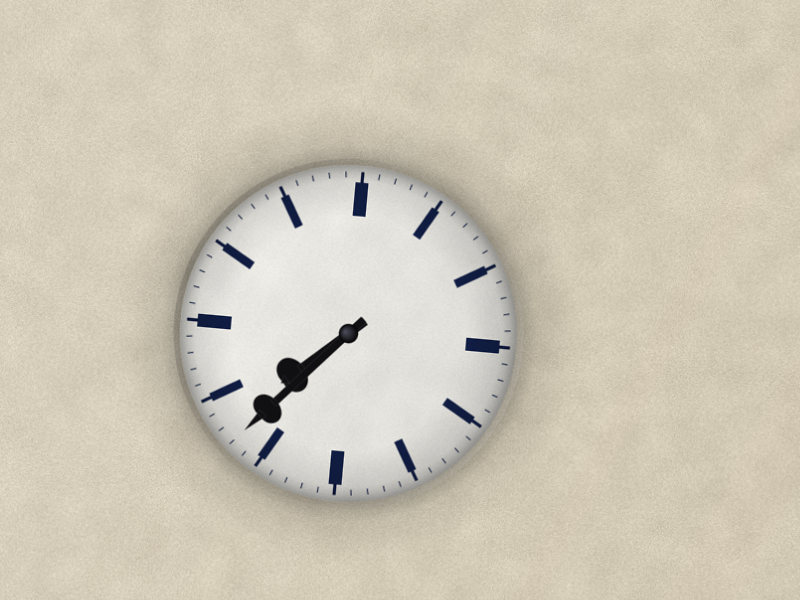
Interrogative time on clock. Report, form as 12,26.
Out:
7,37
